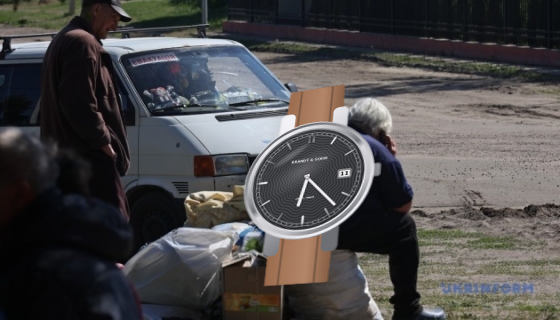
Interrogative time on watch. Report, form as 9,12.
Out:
6,23
